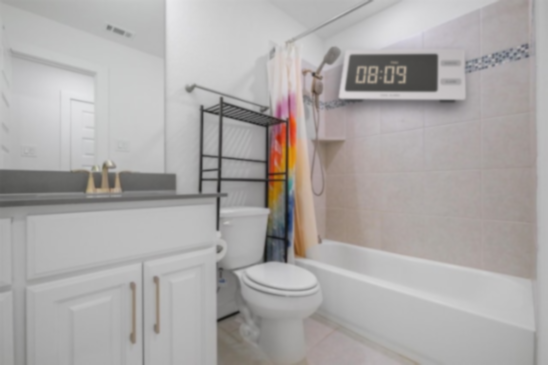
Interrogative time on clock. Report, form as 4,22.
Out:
8,09
